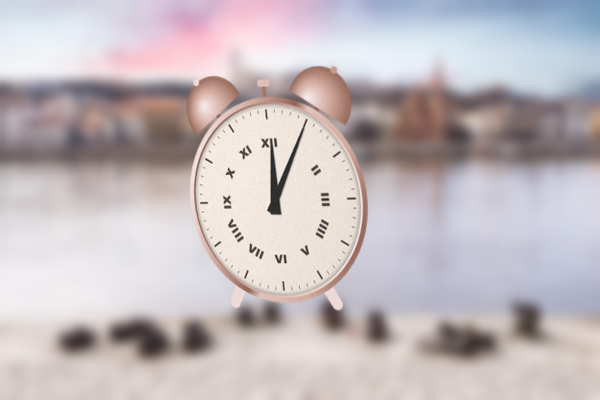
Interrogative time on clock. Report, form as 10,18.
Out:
12,05
